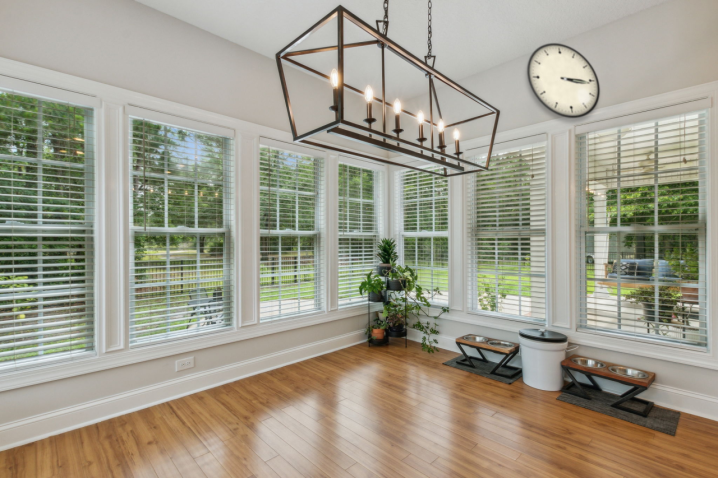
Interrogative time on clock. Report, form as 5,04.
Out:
3,16
